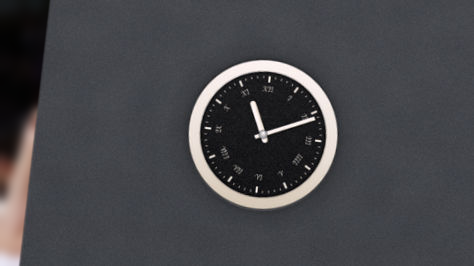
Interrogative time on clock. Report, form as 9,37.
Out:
11,11
